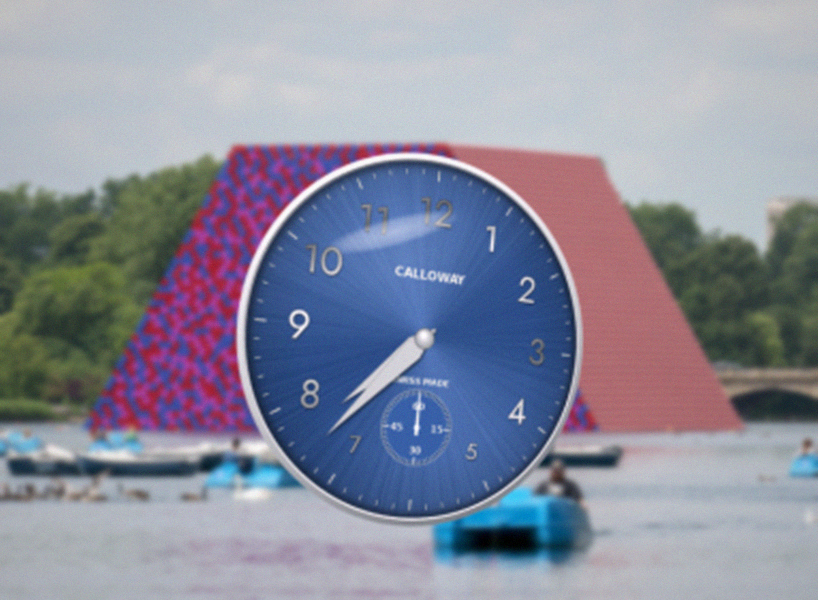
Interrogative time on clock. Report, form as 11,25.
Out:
7,37
